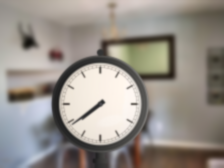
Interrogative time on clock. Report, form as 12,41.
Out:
7,39
